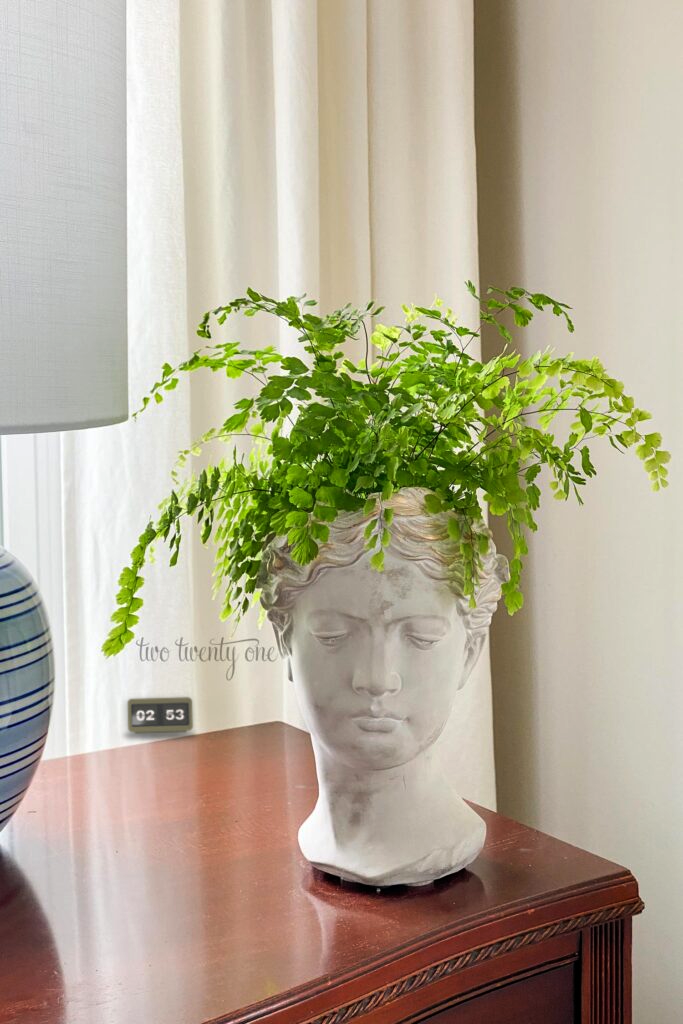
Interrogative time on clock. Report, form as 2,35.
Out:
2,53
